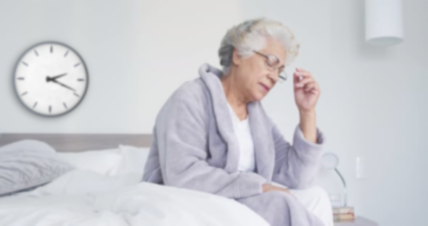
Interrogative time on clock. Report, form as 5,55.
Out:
2,19
